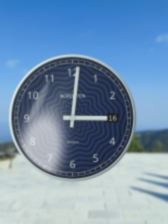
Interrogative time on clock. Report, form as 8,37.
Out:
3,01
